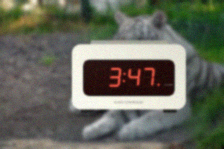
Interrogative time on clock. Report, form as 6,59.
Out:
3,47
